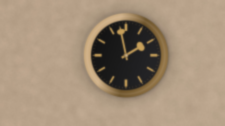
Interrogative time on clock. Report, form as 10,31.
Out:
1,58
